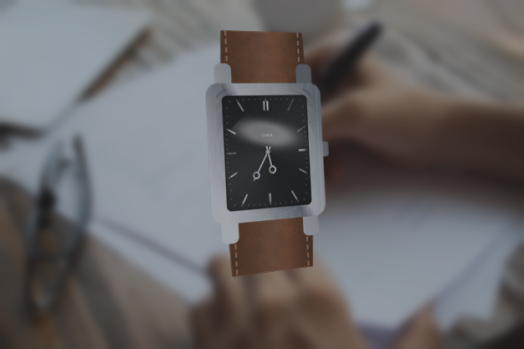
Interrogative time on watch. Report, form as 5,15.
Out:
5,35
